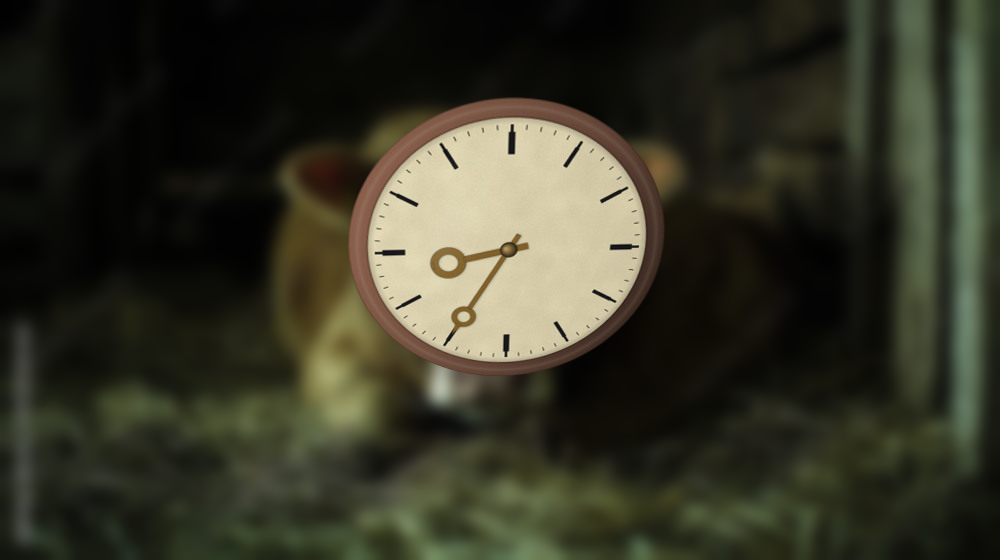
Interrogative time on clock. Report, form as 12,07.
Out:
8,35
